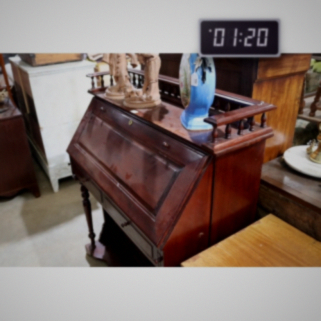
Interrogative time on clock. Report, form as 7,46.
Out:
1,20
